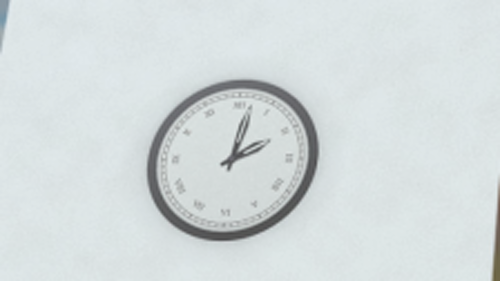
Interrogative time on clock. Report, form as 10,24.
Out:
2,02
